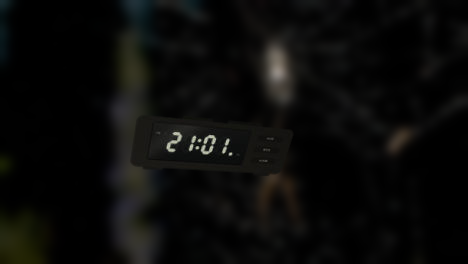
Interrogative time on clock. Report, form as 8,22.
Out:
21,01
